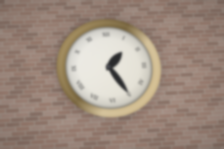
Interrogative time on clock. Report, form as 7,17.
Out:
1,25
